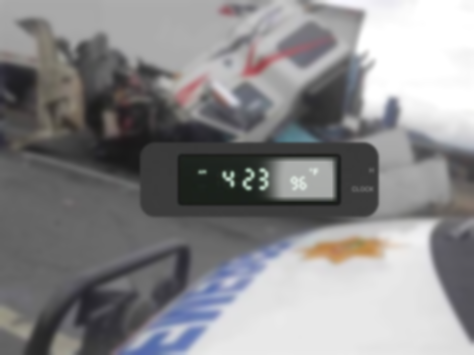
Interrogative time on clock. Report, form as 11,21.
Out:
4,23
